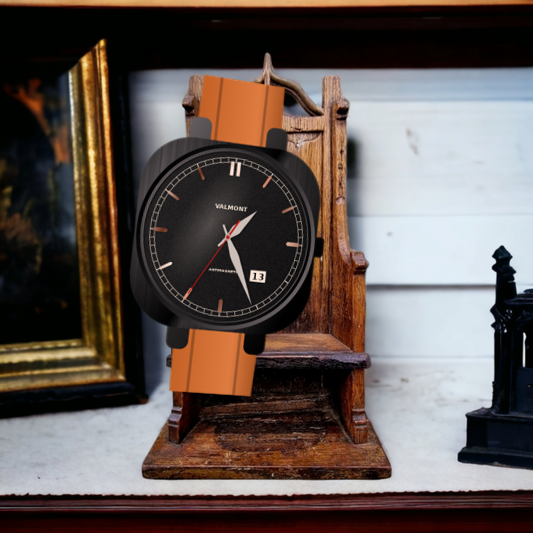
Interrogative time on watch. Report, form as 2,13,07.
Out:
1,25,35
